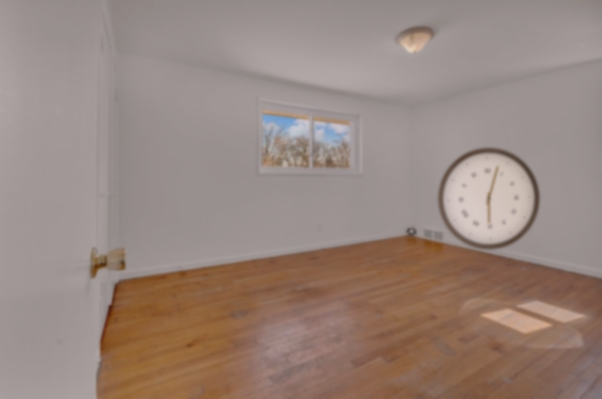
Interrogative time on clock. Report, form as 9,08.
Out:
6,03
